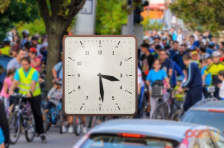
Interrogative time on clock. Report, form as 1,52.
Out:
3,29
